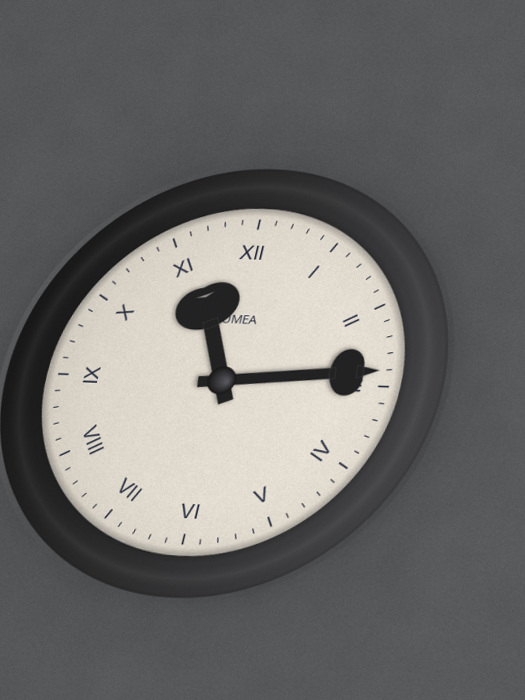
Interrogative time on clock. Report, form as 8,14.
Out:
11,14
